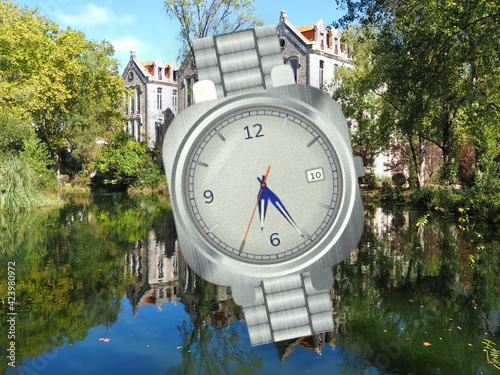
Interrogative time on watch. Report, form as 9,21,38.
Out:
6,25,35
